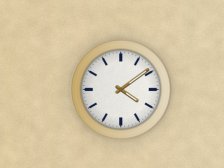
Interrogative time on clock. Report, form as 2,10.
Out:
4,09
